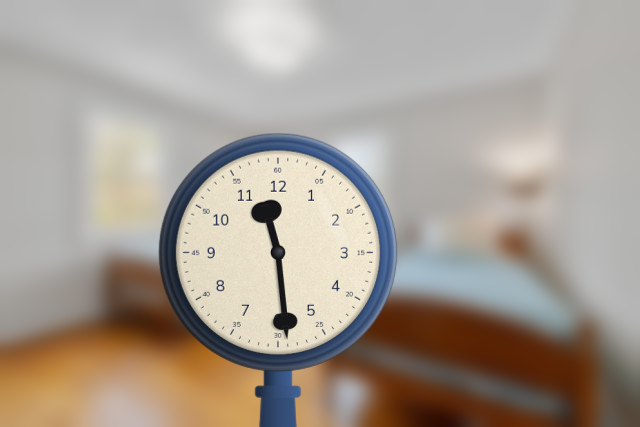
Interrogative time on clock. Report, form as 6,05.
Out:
11,29
